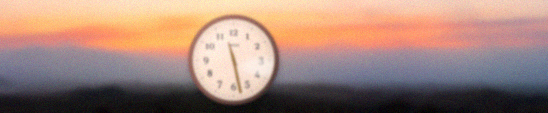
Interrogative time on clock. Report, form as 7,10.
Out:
11,28
